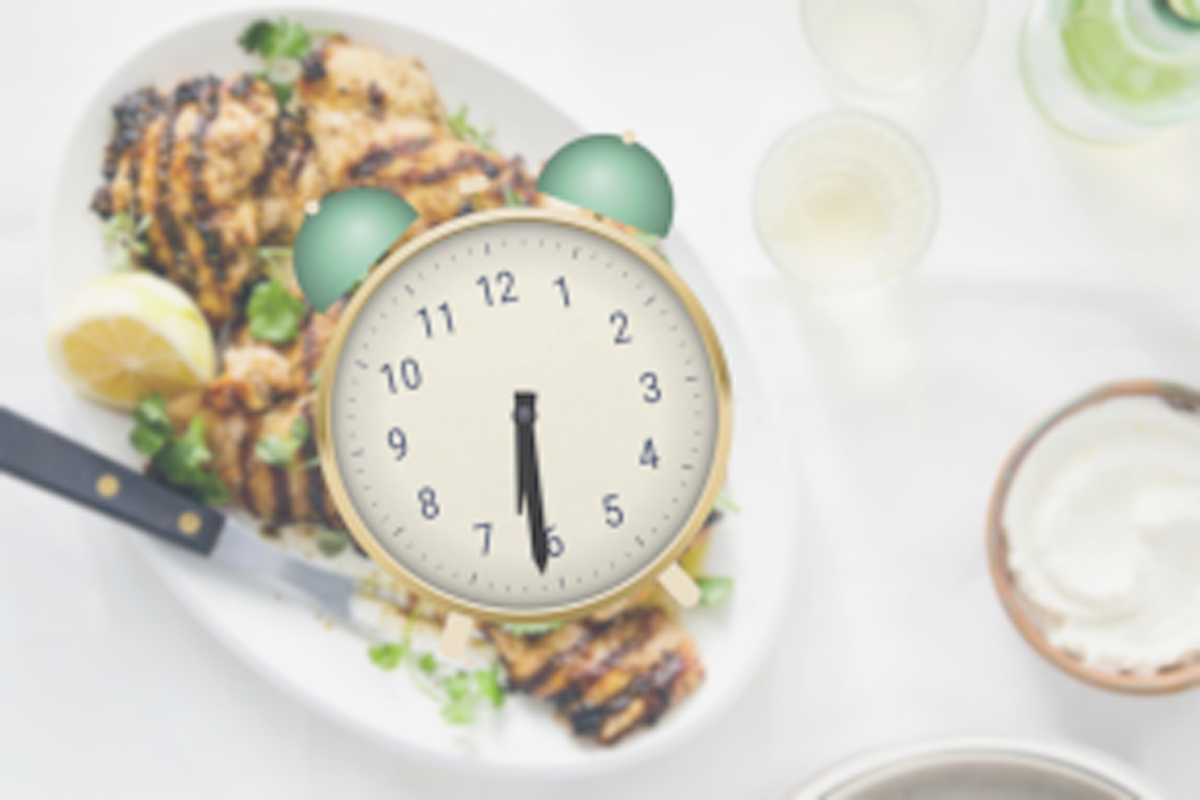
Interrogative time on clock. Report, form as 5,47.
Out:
6,31
